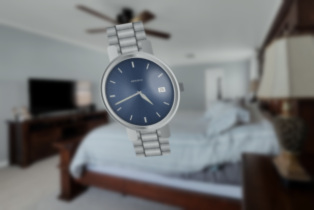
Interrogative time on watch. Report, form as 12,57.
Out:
4,42
